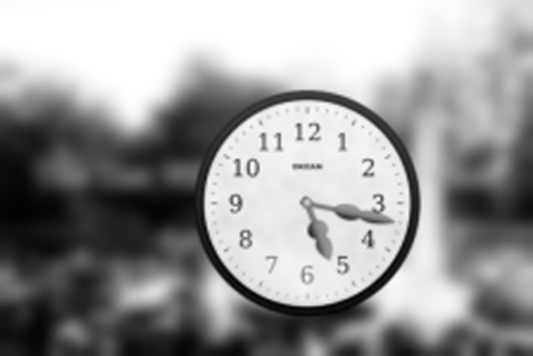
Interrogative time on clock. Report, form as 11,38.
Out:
5,17
